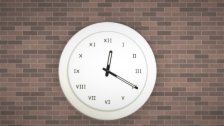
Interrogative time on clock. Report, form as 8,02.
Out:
12,20
